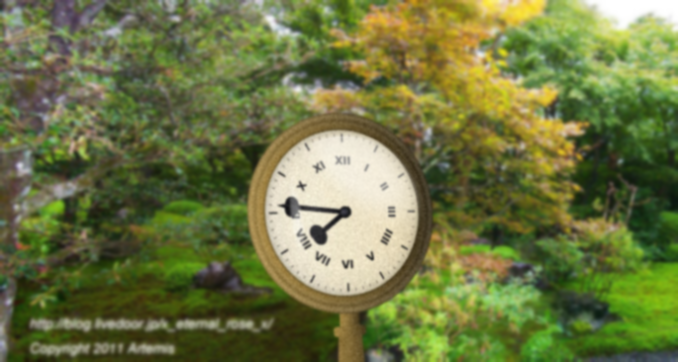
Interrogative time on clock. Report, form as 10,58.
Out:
7,46
